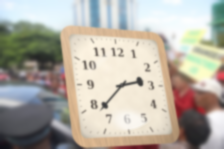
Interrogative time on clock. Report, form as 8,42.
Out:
2,38
